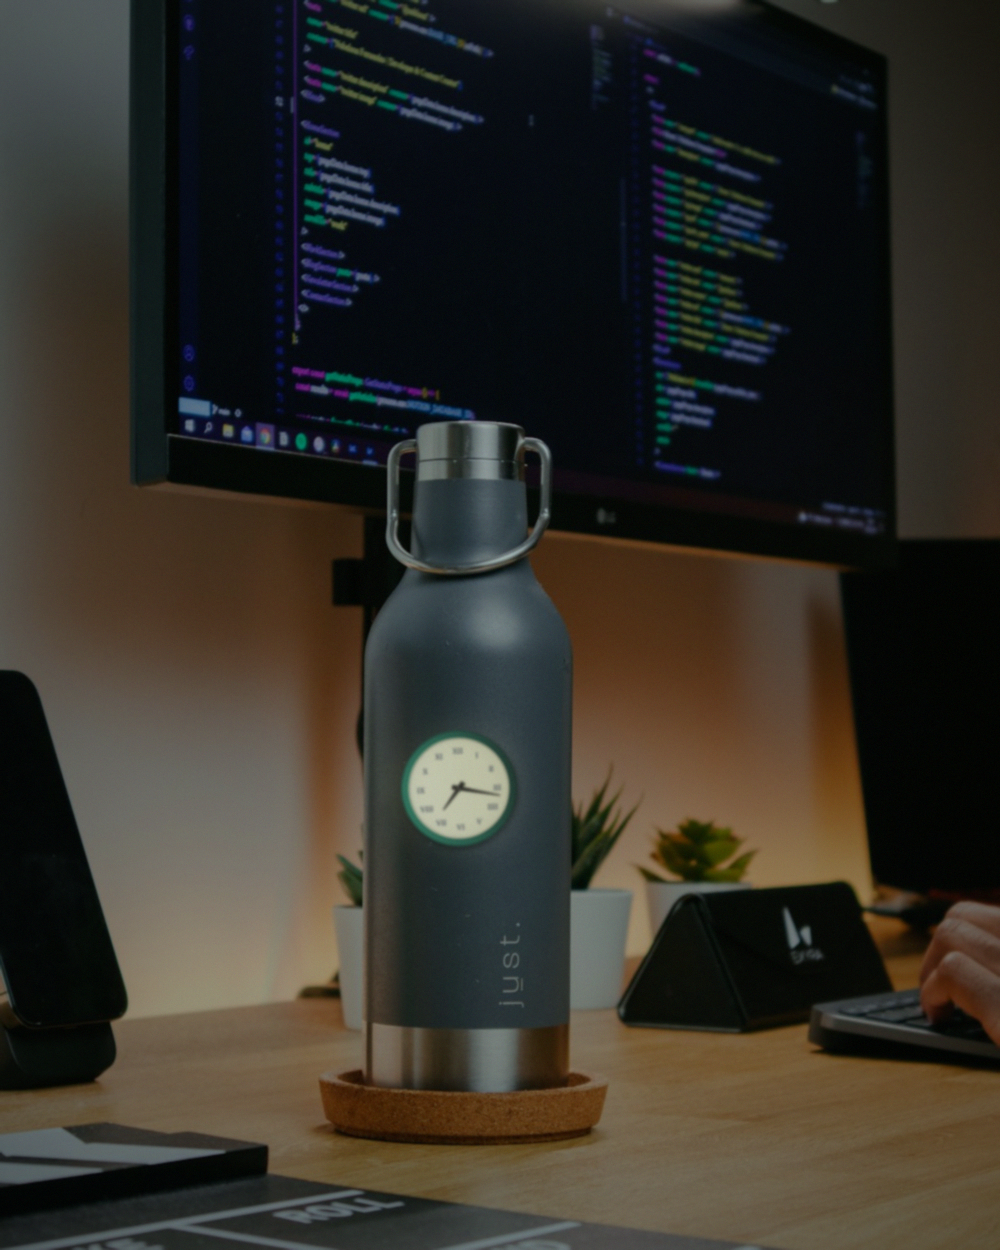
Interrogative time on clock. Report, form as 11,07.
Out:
7,17
